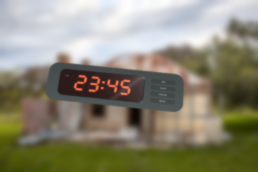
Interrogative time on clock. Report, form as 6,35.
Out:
23,45
